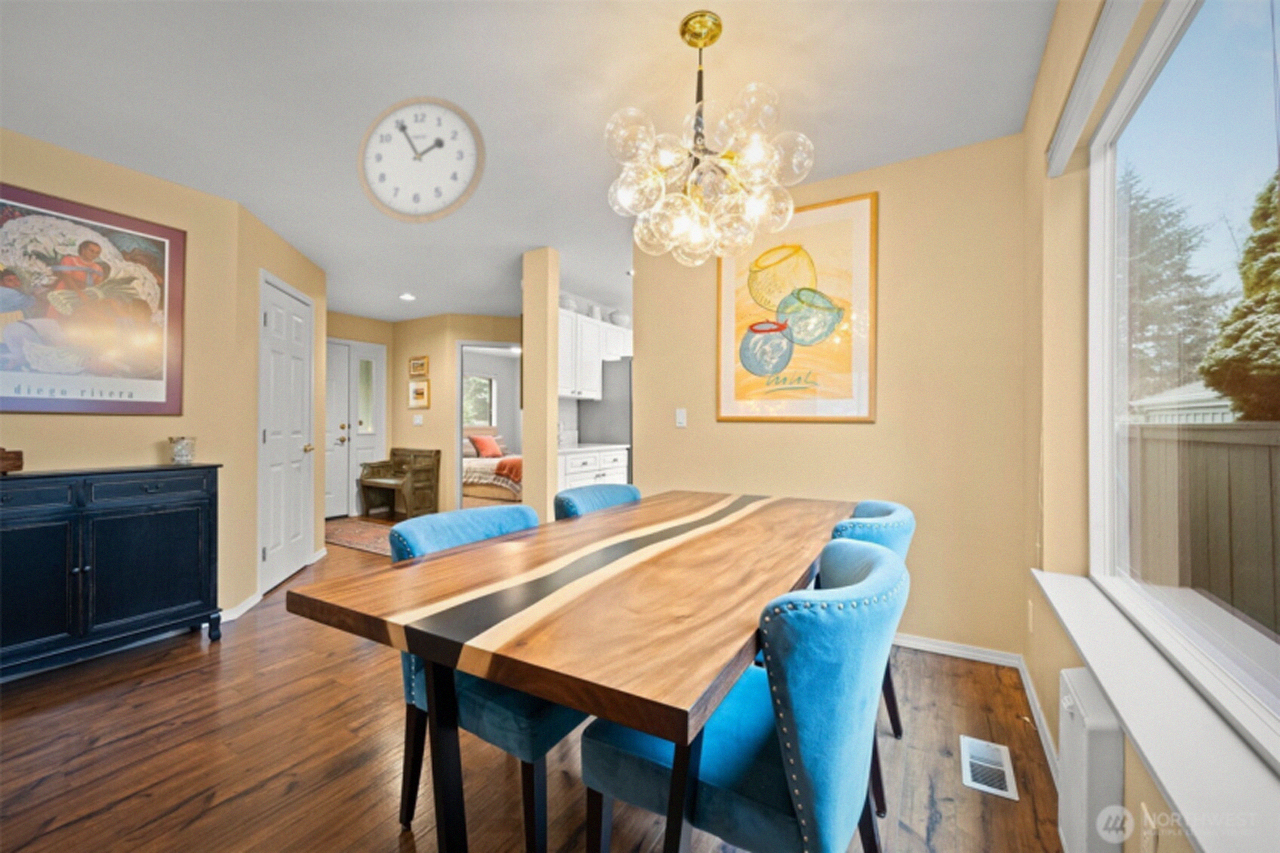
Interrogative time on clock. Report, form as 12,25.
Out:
1,55
